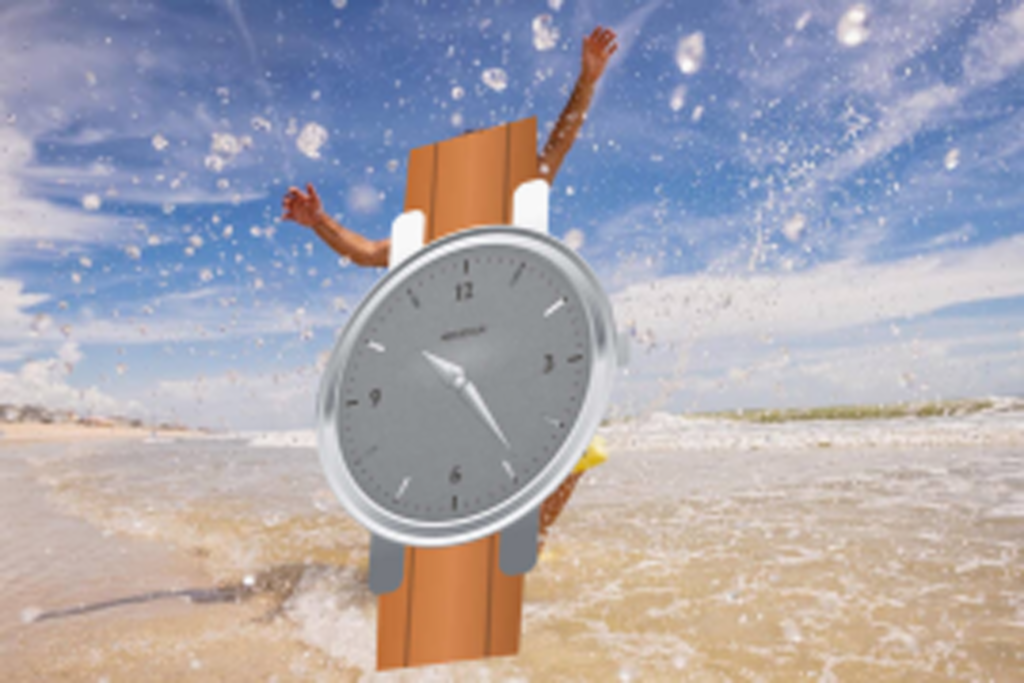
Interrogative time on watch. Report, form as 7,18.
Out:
10,24
